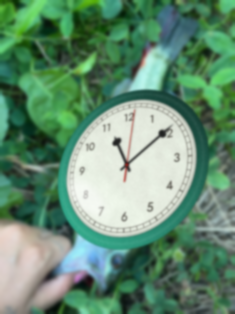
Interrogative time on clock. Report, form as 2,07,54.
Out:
11,09,01
